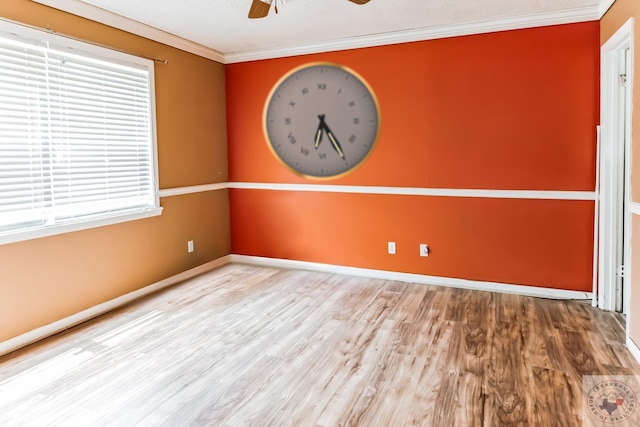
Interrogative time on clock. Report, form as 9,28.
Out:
6,25
